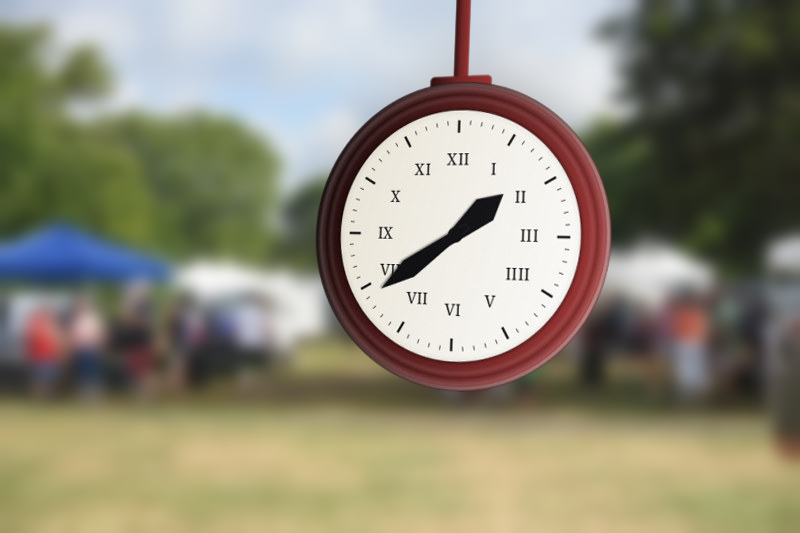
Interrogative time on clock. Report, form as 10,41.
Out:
1,39
